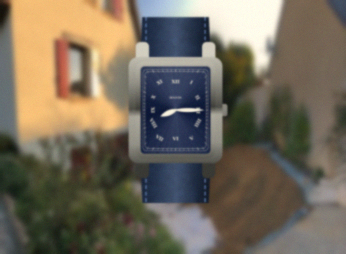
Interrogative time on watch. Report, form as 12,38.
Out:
8,15
